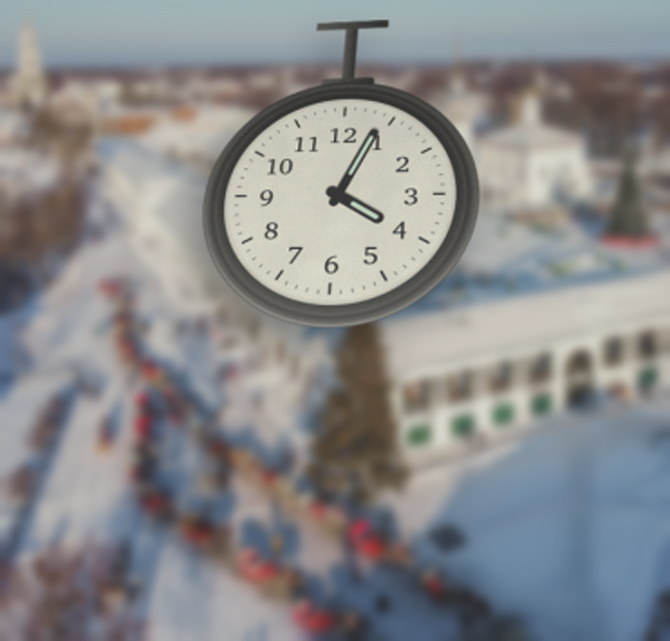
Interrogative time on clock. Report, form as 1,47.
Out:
4,04
